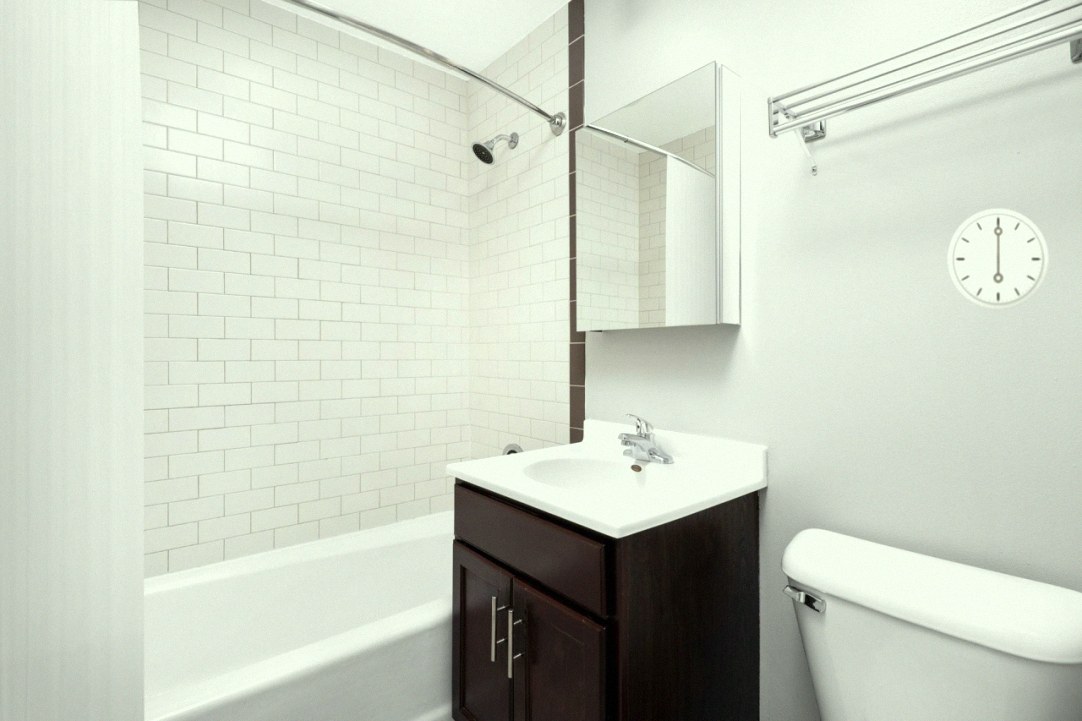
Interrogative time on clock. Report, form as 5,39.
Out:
6,00
